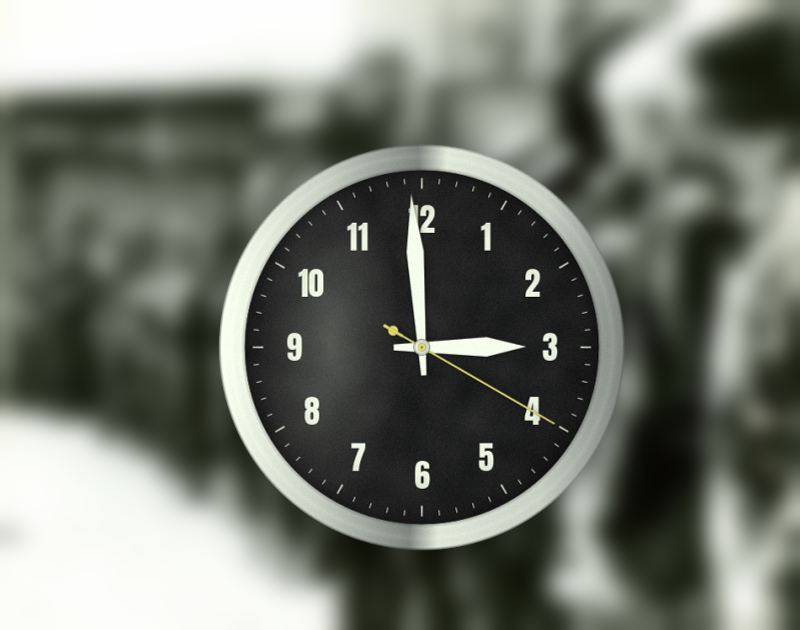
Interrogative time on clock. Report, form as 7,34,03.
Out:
2,59,20
